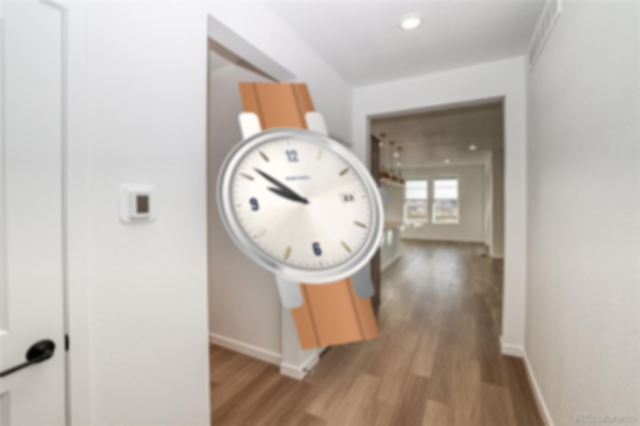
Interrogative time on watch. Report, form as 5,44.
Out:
9,52
